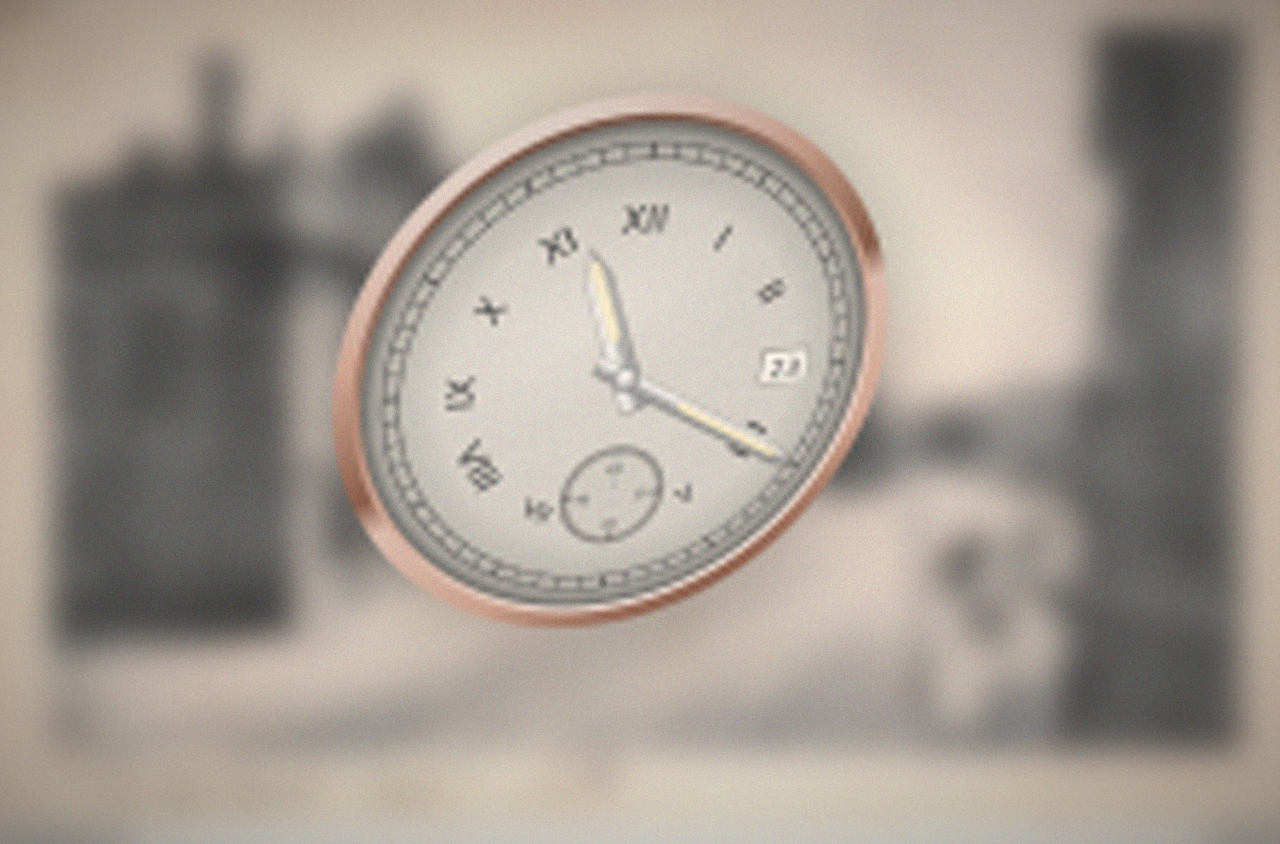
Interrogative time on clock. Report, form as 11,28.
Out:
11,20
